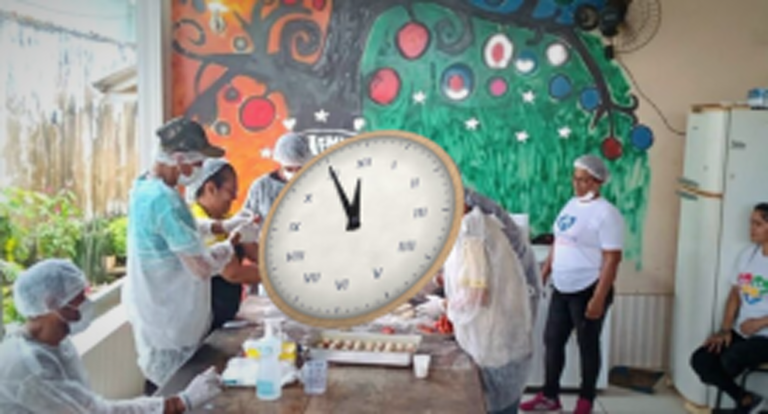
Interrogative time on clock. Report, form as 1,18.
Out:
11,55
